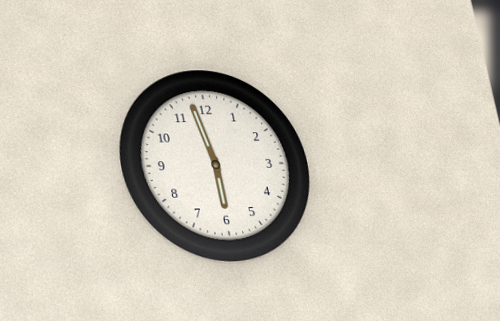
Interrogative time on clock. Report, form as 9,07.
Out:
5,58
